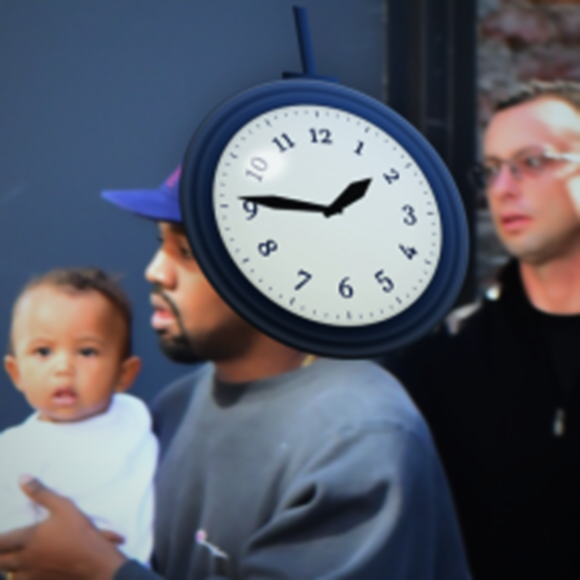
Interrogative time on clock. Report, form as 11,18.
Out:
1,46
